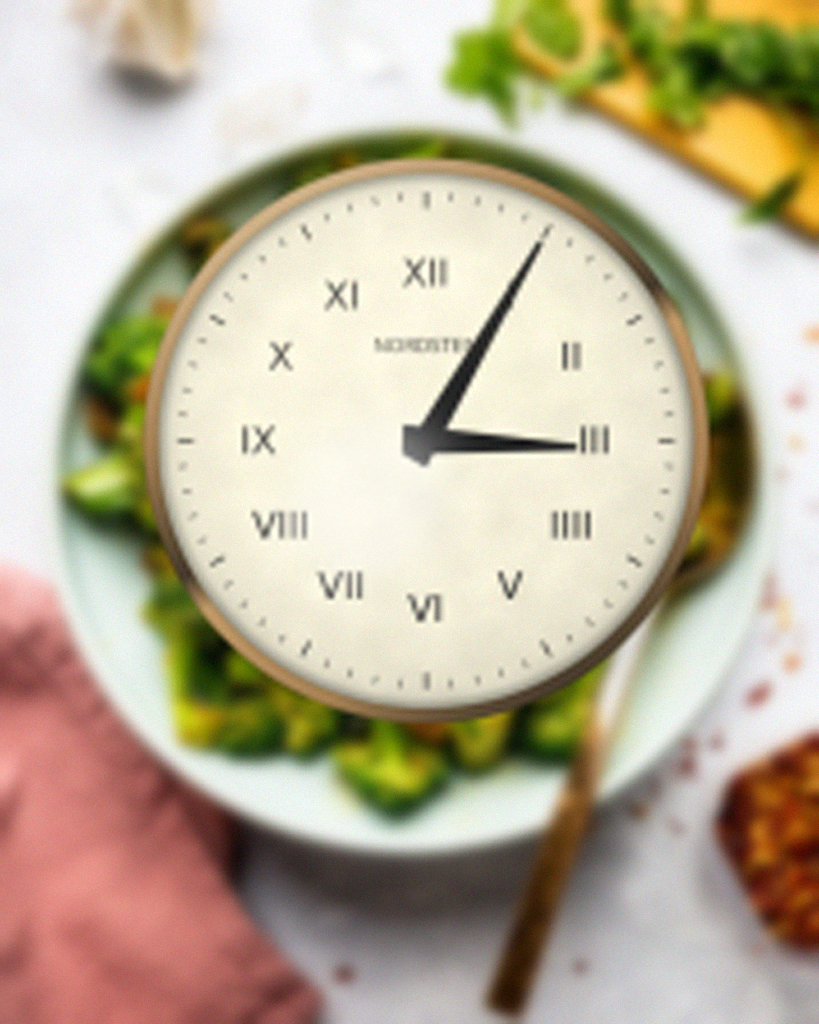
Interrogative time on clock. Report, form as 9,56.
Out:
3,05
